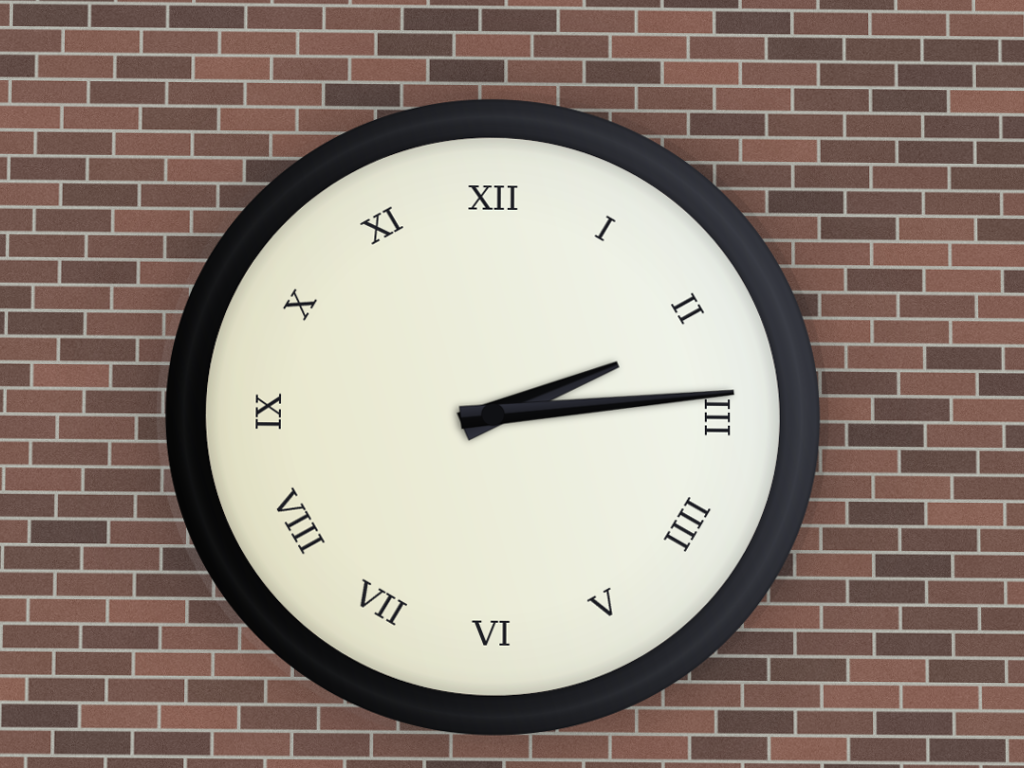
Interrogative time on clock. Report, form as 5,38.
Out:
2,14
